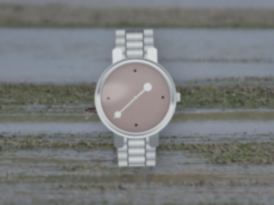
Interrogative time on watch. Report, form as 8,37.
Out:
1,38
